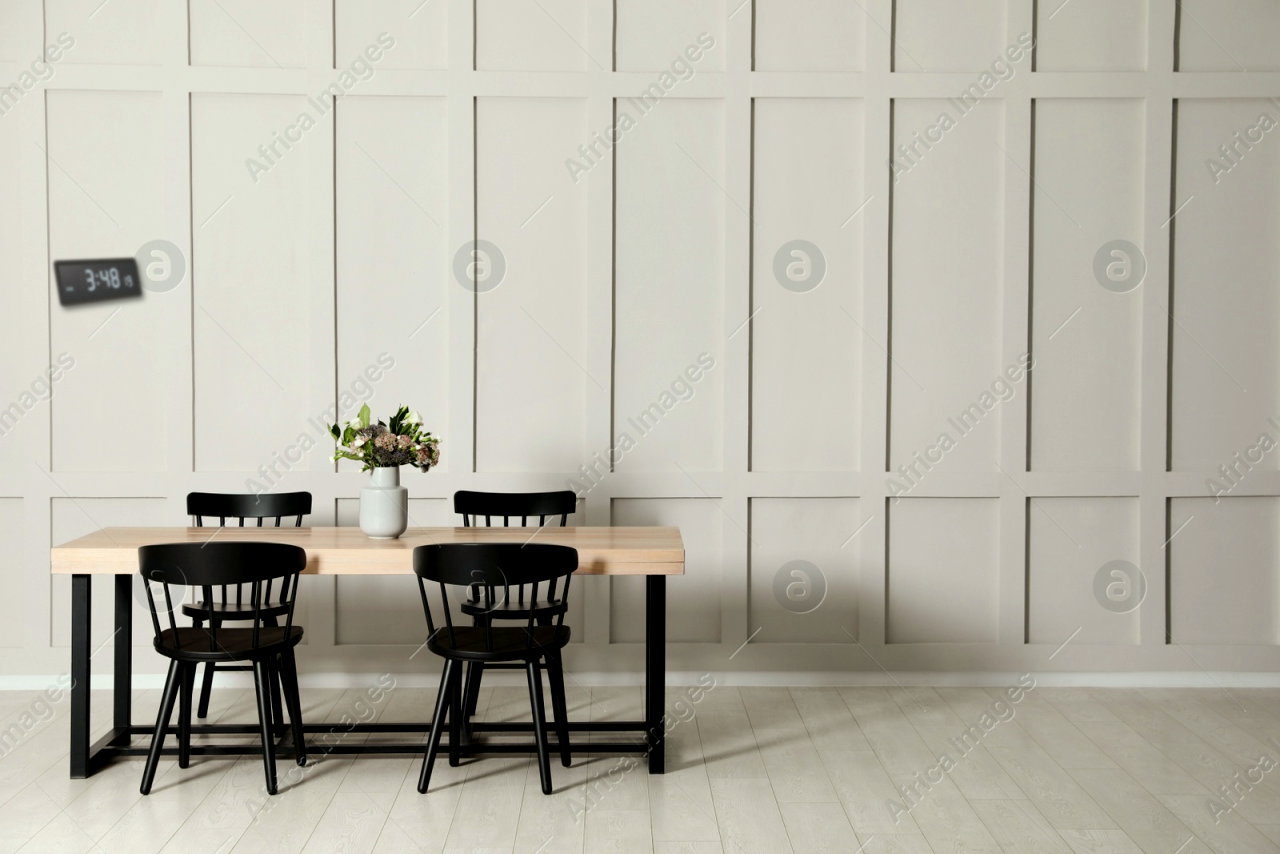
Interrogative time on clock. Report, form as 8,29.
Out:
3,48
